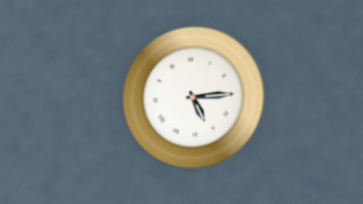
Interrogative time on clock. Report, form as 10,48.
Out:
5,15
